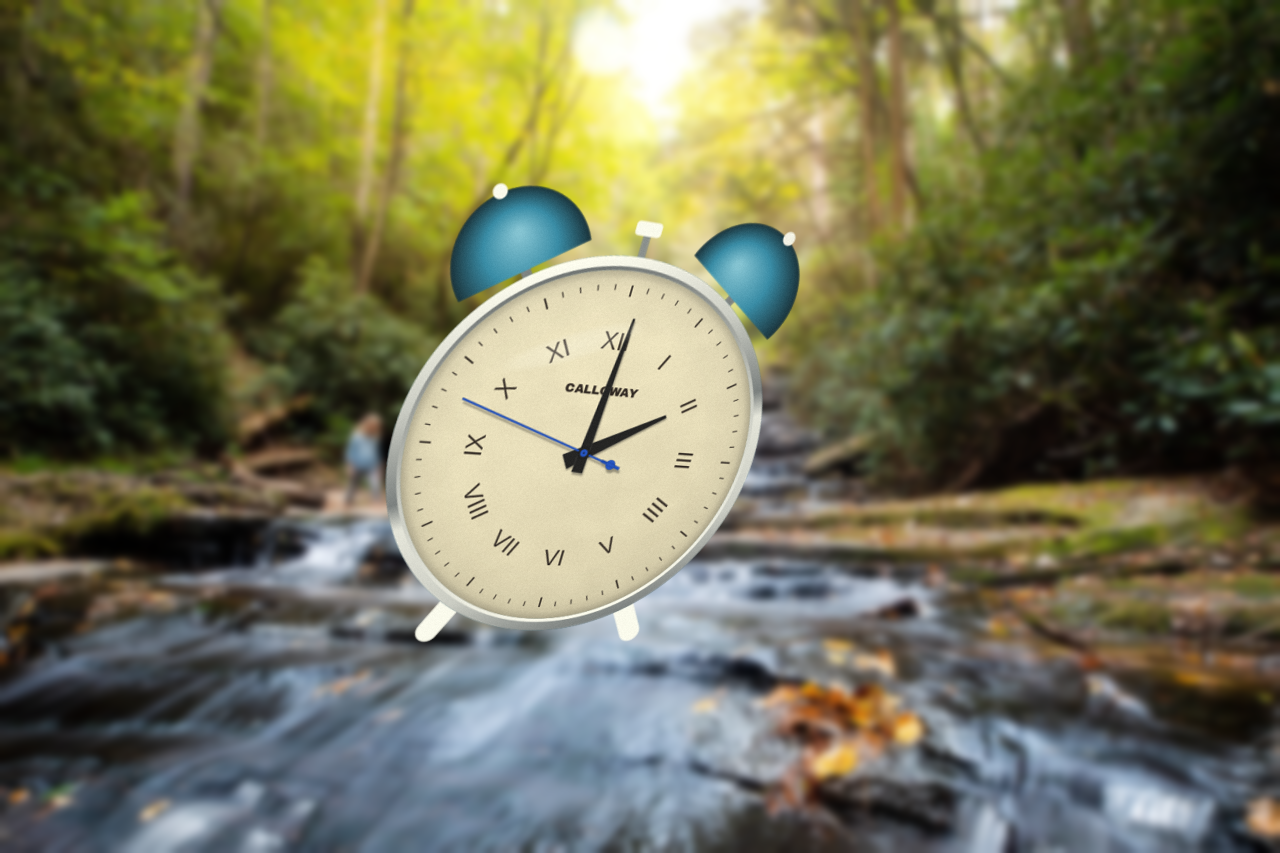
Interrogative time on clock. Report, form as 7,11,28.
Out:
2,00,48
